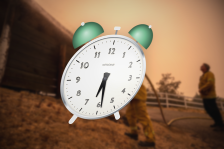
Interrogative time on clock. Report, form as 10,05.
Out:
6,29
